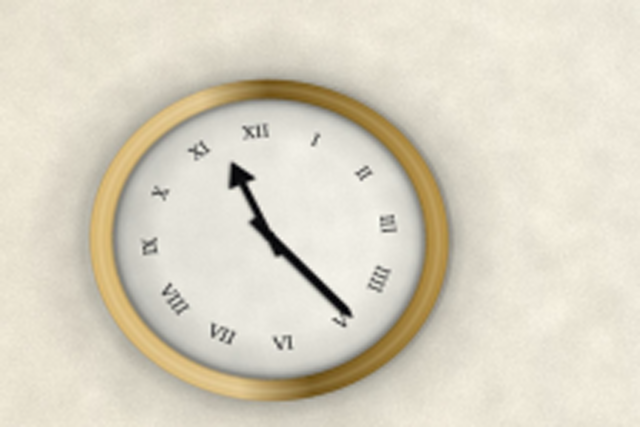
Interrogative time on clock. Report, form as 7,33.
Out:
11,24
